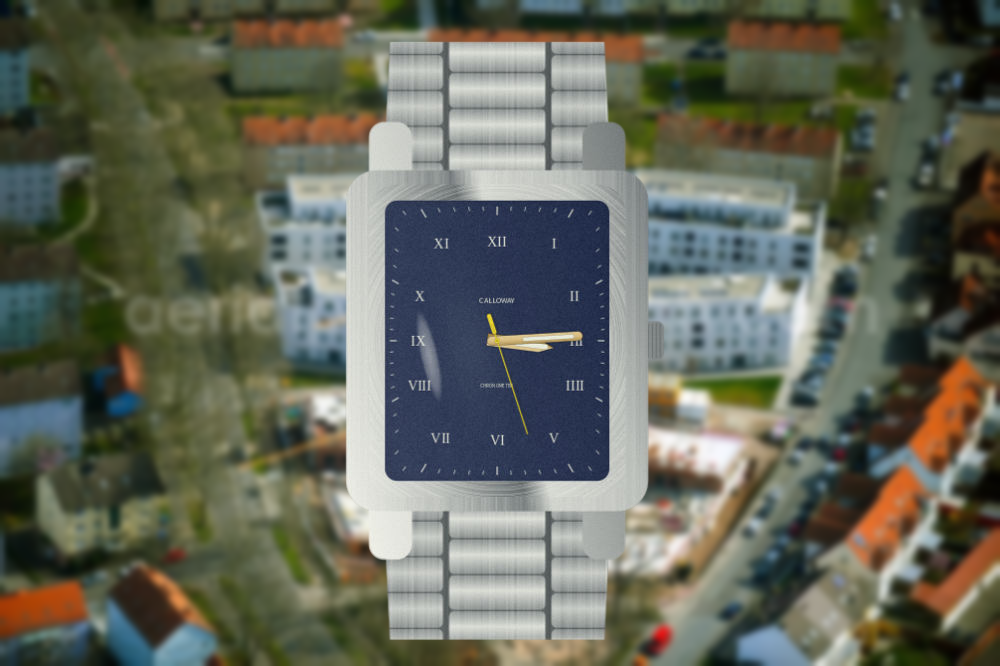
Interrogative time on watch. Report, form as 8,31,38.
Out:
3,14,27
